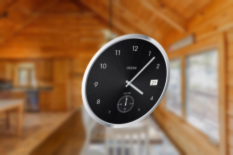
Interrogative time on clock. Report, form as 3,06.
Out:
4,07
